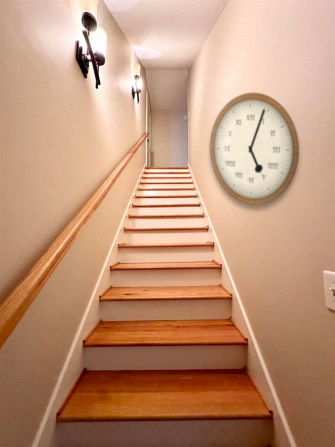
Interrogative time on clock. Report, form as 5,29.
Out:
5,04
